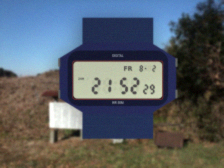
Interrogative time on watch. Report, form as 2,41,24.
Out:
21,52,29
